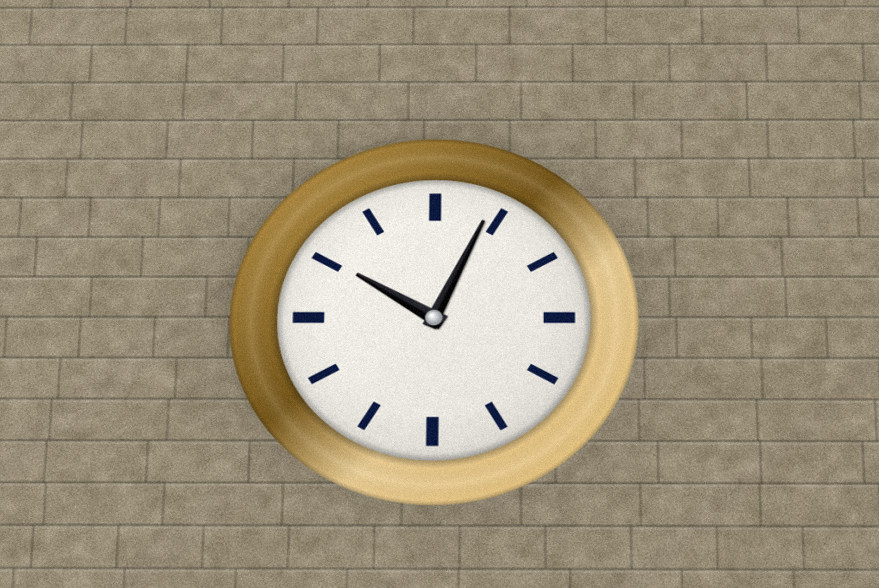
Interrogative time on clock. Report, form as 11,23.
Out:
10,04
